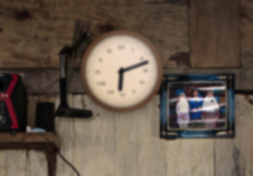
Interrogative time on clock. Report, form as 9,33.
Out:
6,12
